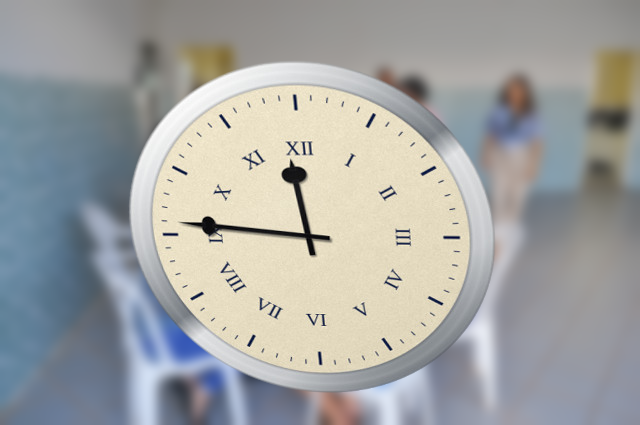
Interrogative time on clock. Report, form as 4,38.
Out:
11,46
